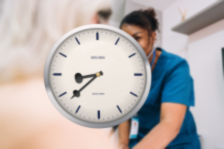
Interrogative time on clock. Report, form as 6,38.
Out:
8,38
